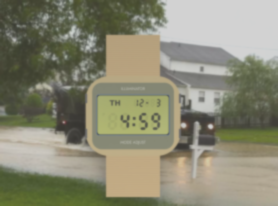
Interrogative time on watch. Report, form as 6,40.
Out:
4,59
